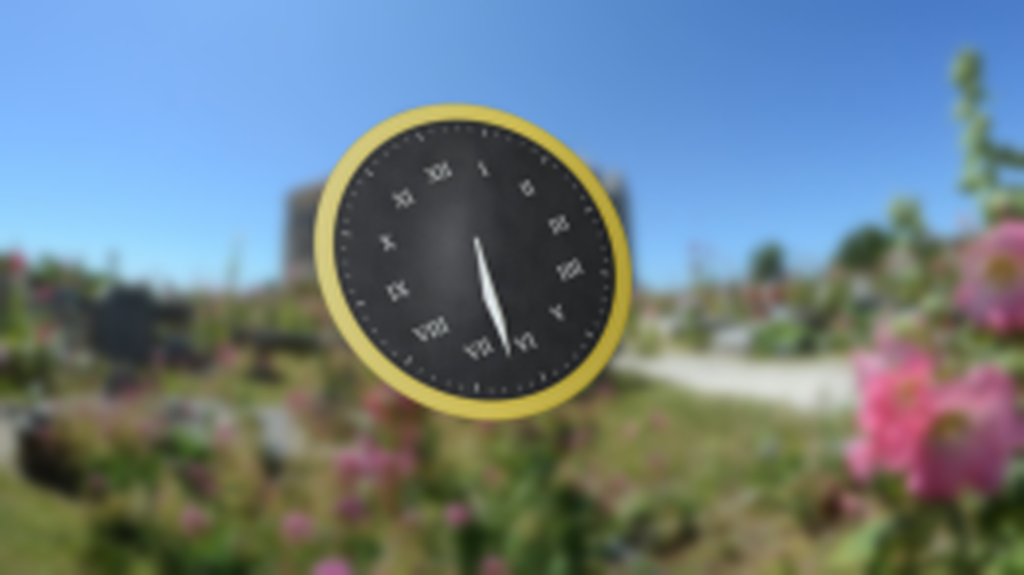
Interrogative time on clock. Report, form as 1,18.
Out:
6,32
